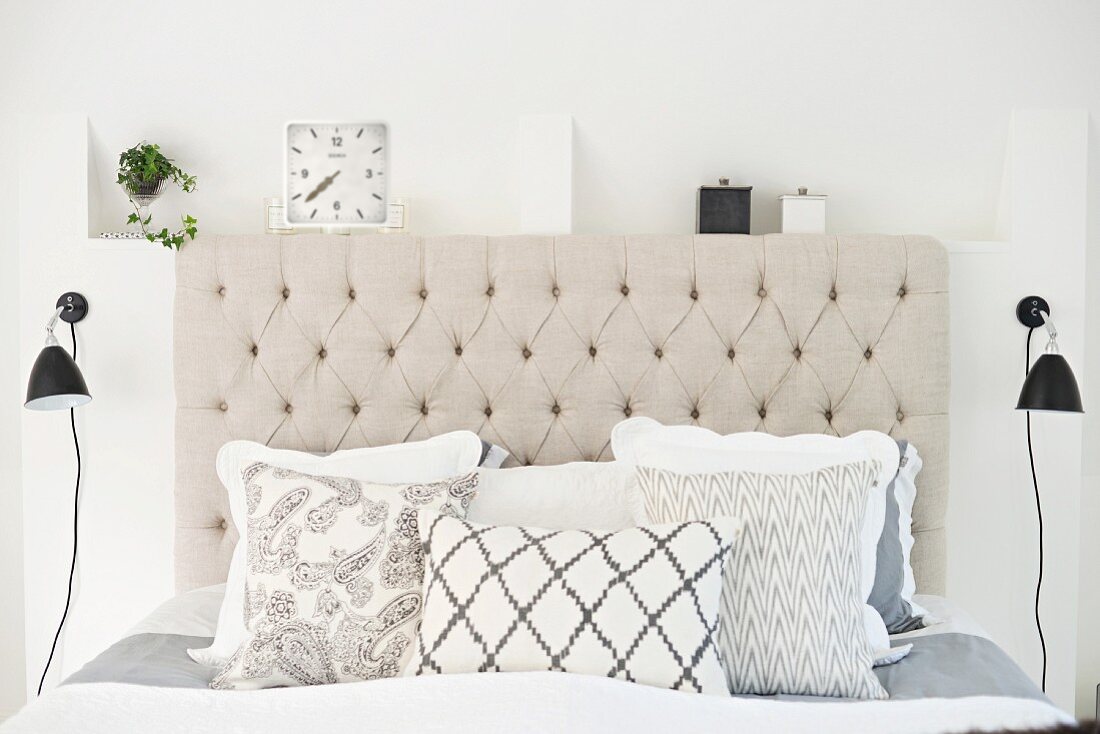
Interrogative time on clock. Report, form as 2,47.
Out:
7,38
